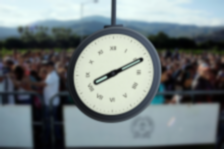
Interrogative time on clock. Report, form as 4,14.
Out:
8,11
